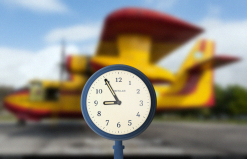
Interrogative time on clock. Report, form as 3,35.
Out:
8,55
